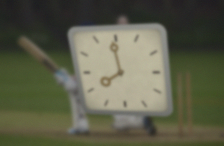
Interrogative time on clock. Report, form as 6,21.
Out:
7,59
